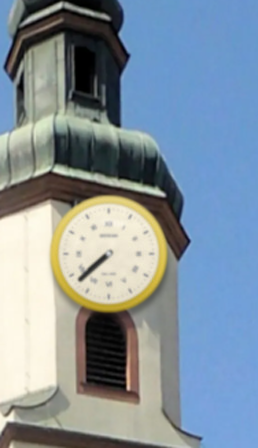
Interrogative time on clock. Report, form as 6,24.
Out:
7,38
